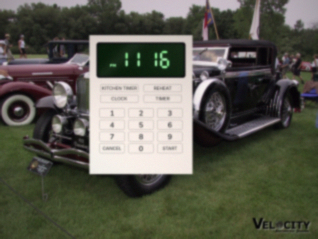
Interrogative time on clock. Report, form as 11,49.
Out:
11,16
